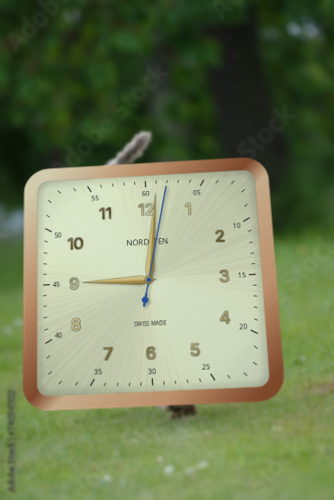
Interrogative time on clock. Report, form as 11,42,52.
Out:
9,01,02
